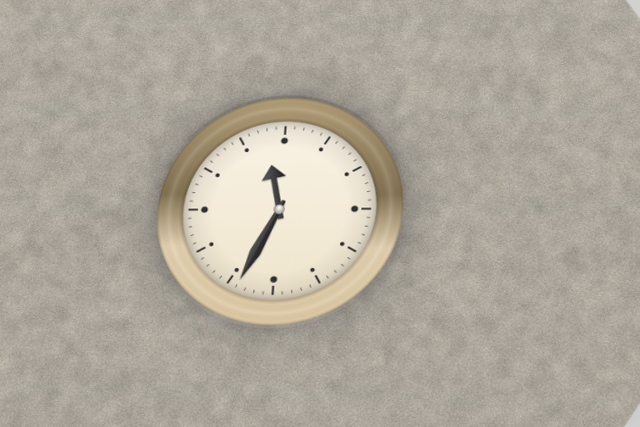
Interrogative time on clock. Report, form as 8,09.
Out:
11,34
